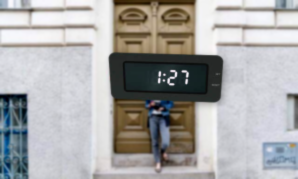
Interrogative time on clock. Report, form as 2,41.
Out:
1,27
